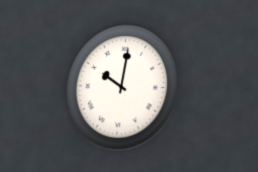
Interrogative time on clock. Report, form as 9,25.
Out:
10,01
